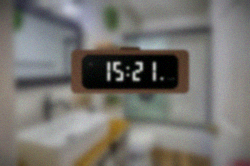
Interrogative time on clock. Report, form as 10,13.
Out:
15,21
